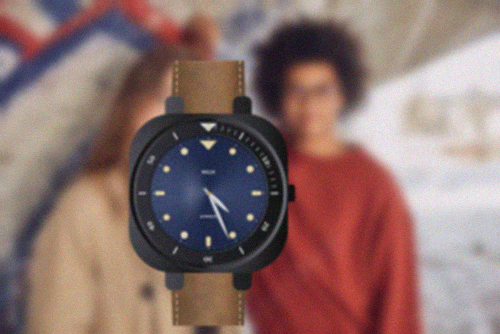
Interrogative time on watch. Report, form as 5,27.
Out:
4,26
